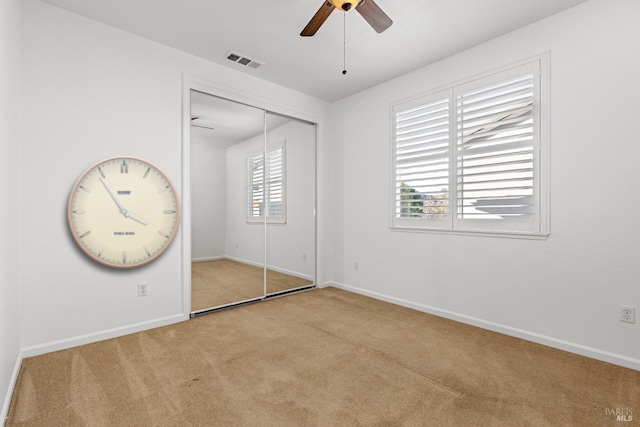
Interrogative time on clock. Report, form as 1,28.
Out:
3,54
